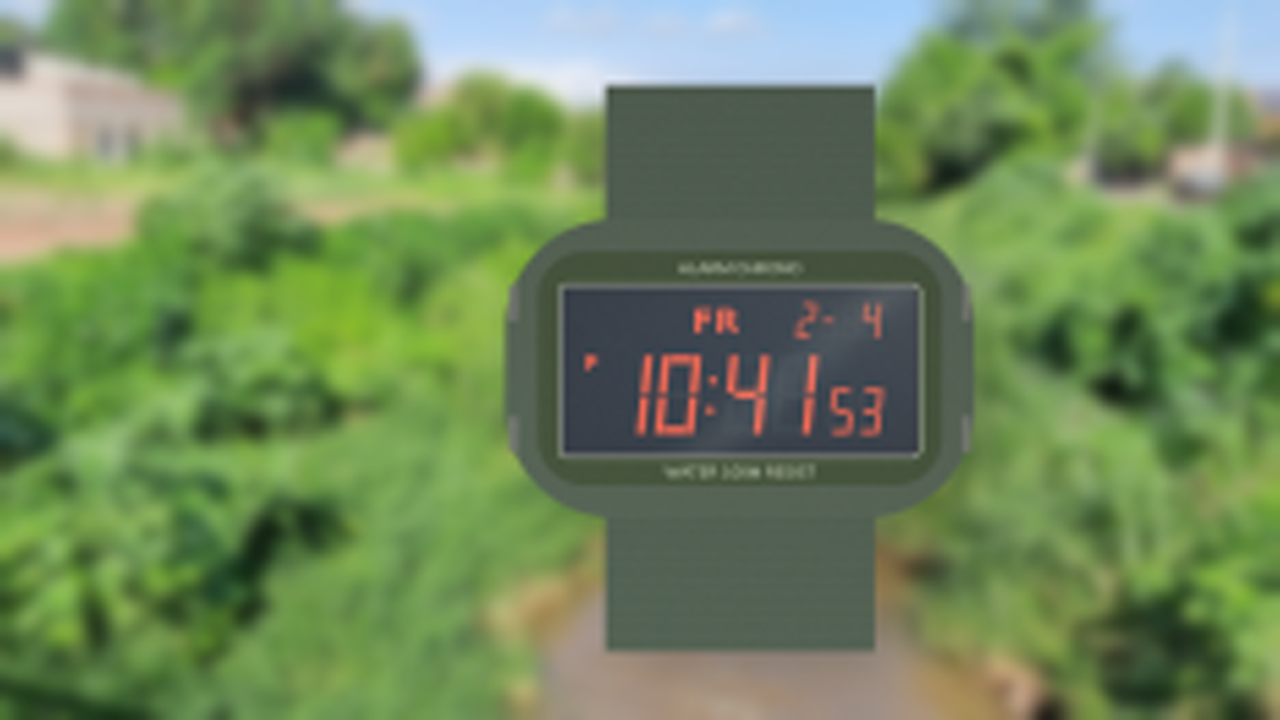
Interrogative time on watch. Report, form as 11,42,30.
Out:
10,41,53
